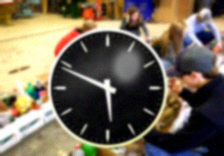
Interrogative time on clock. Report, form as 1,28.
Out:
5,49
